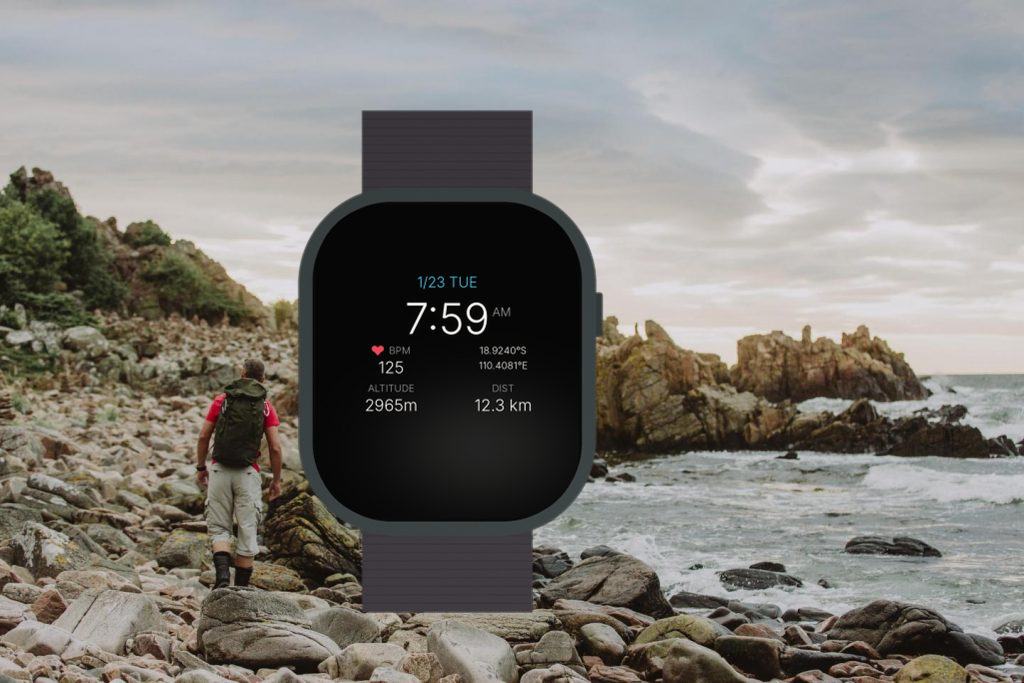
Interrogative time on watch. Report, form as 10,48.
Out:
7,59
